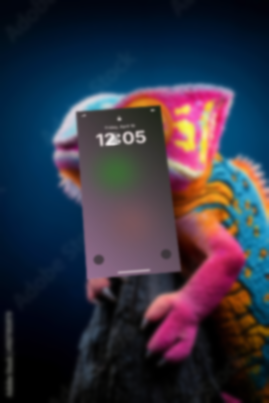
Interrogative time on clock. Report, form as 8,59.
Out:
12,05
